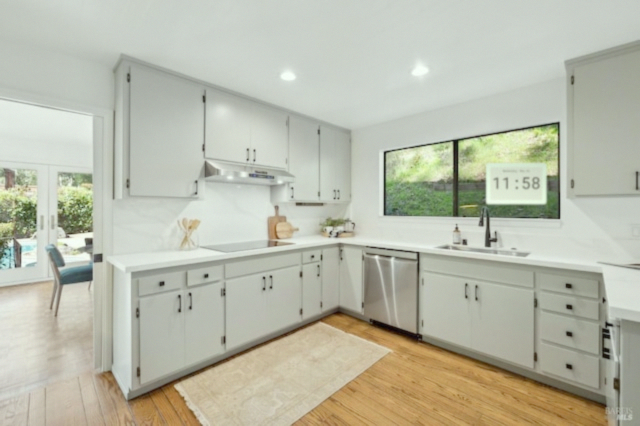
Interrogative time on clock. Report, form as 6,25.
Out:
11,58
